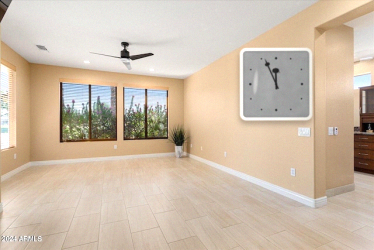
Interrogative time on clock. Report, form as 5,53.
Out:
11,56
